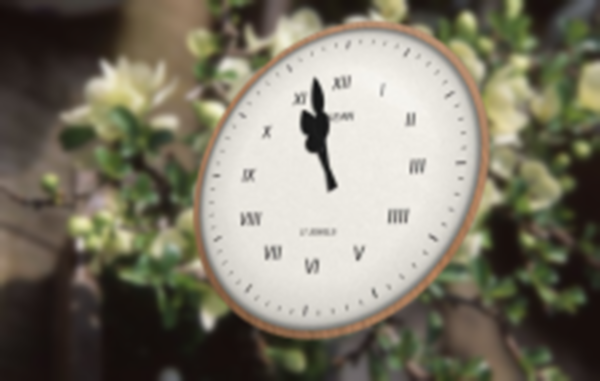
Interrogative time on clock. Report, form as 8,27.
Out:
10,57
